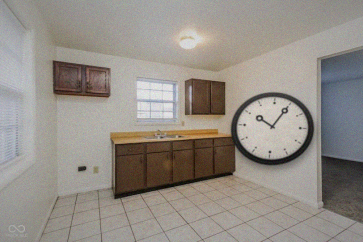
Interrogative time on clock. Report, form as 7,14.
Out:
10,05
